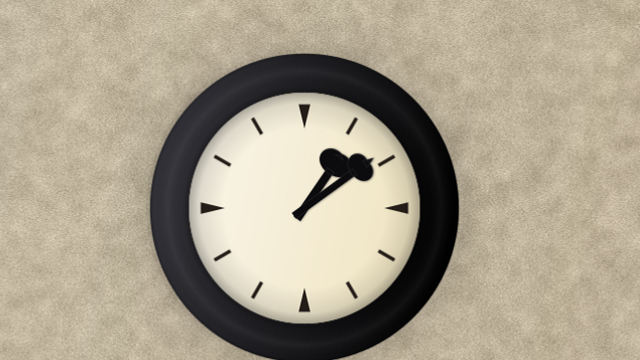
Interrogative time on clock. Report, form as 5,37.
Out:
1,09
